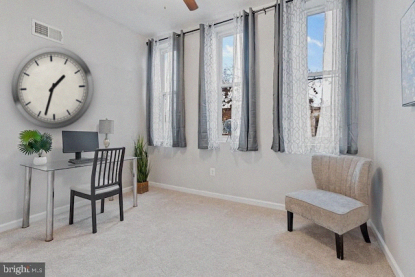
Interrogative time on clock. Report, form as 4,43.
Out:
1,33
